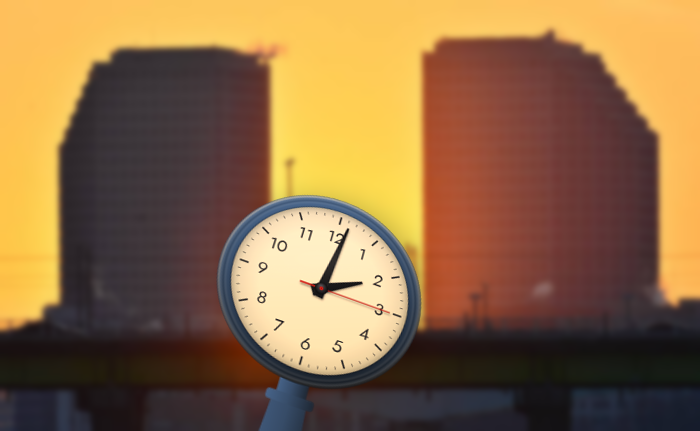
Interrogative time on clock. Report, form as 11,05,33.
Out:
2,01,15
